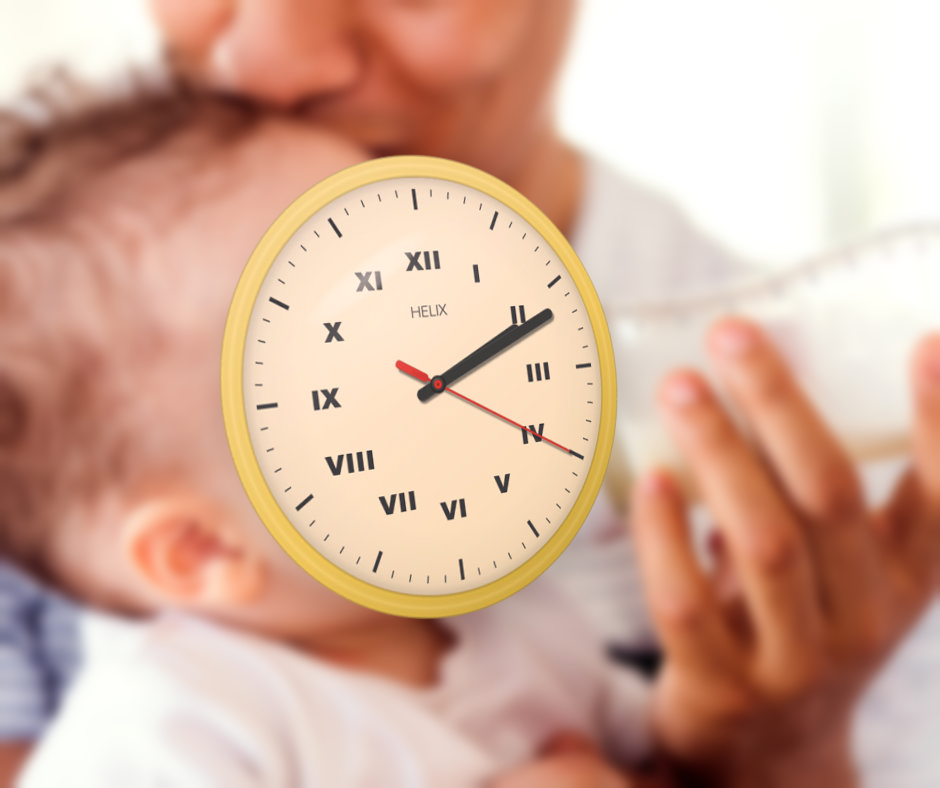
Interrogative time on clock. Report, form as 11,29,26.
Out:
2,11,20
